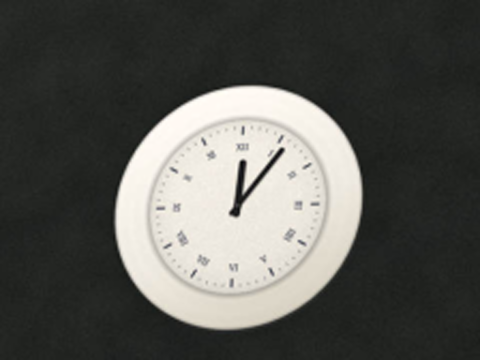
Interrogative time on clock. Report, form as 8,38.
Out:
12,06
